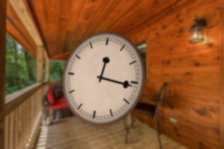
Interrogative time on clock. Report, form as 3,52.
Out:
12,16
